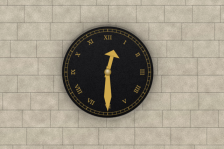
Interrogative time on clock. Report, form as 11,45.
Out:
12,30
